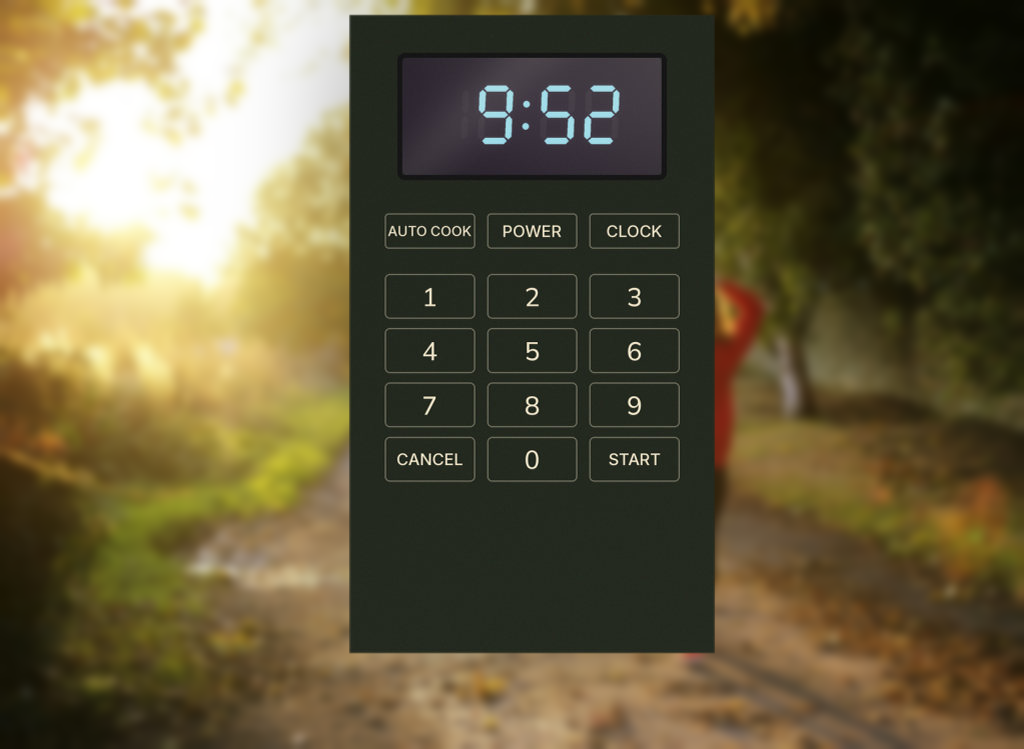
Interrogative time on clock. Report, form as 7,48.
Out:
9,52
